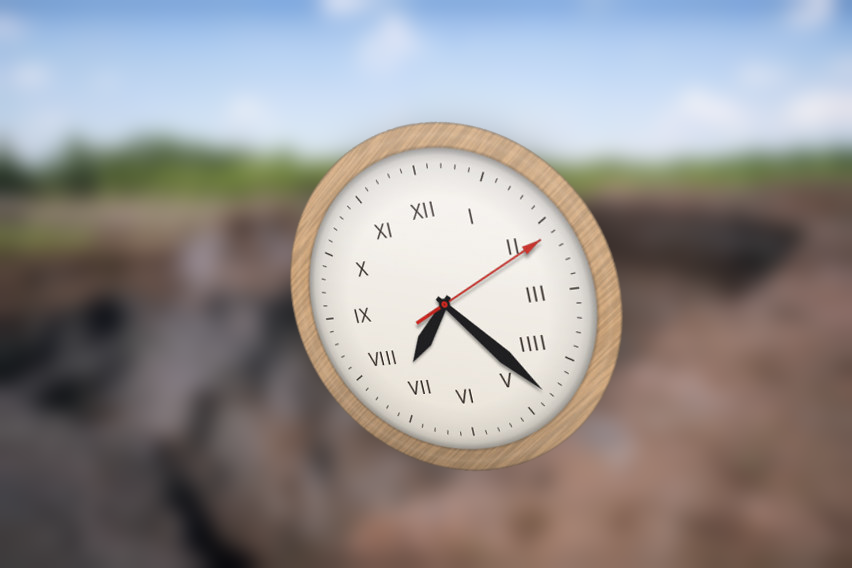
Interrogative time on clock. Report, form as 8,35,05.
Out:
7,23,11
